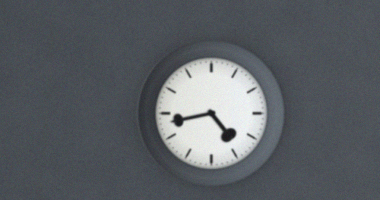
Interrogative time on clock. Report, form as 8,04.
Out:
4,43
